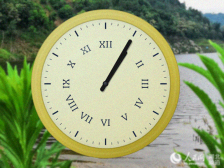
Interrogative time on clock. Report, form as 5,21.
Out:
1,05
